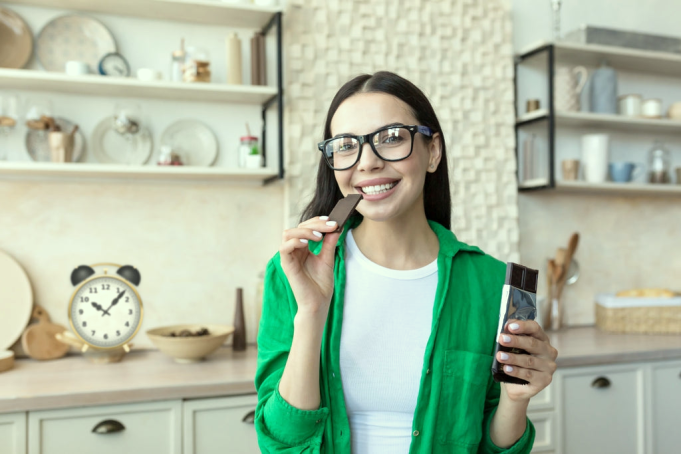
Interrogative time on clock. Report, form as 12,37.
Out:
10,07
